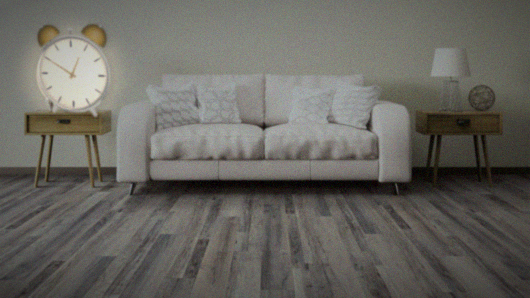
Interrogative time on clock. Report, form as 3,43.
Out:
12,50
